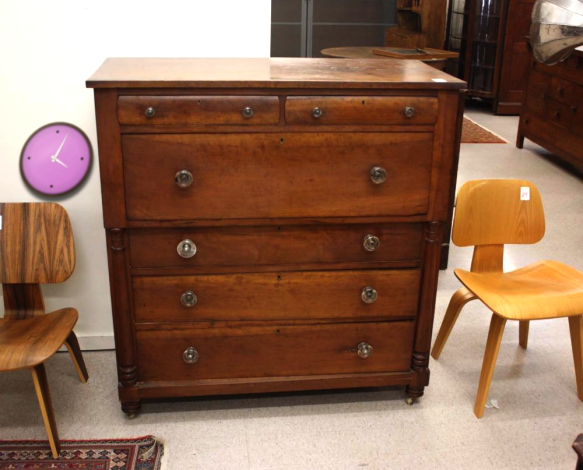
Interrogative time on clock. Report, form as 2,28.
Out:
4,04
